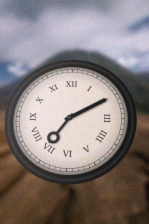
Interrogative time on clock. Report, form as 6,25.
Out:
7,10
